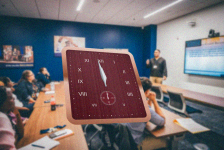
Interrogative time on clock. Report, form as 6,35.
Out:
11,59
